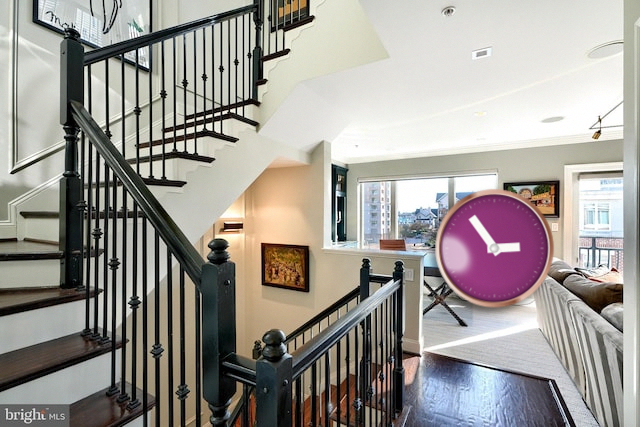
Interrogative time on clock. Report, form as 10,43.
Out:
2,54
